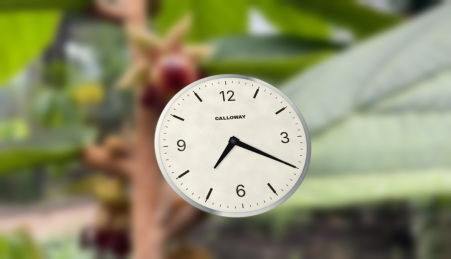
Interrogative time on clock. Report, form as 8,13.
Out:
7,20
